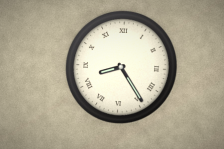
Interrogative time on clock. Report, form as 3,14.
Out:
8,24
